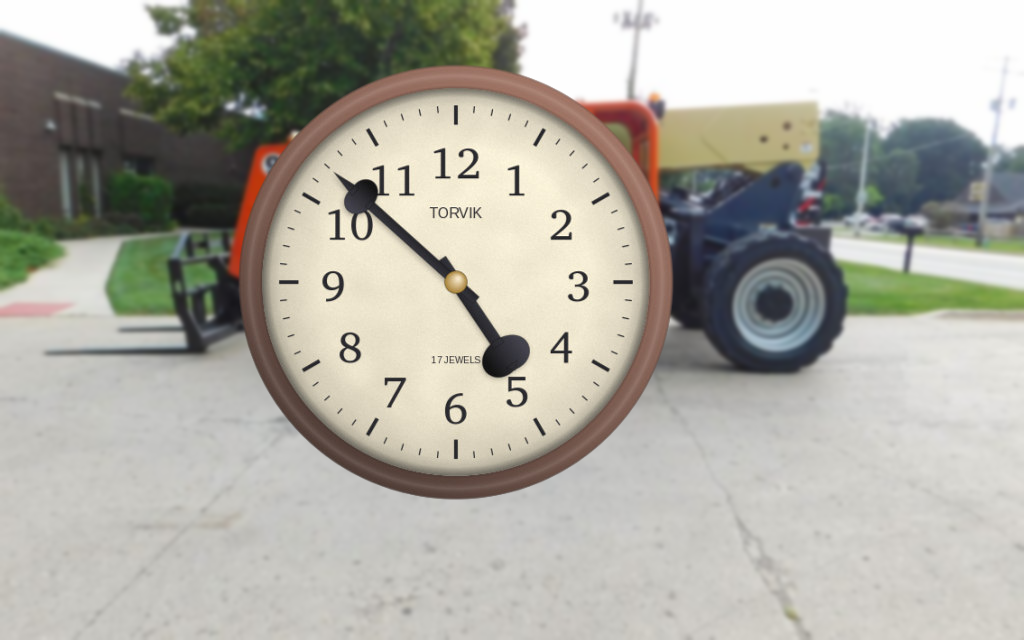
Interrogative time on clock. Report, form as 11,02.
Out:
4,52
